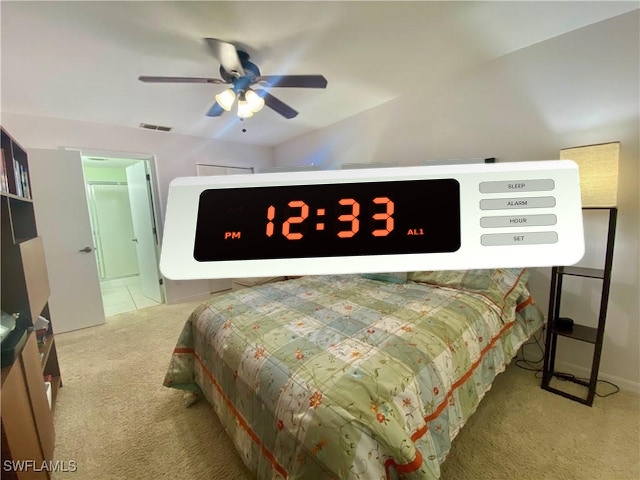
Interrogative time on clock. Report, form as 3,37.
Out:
12,33
